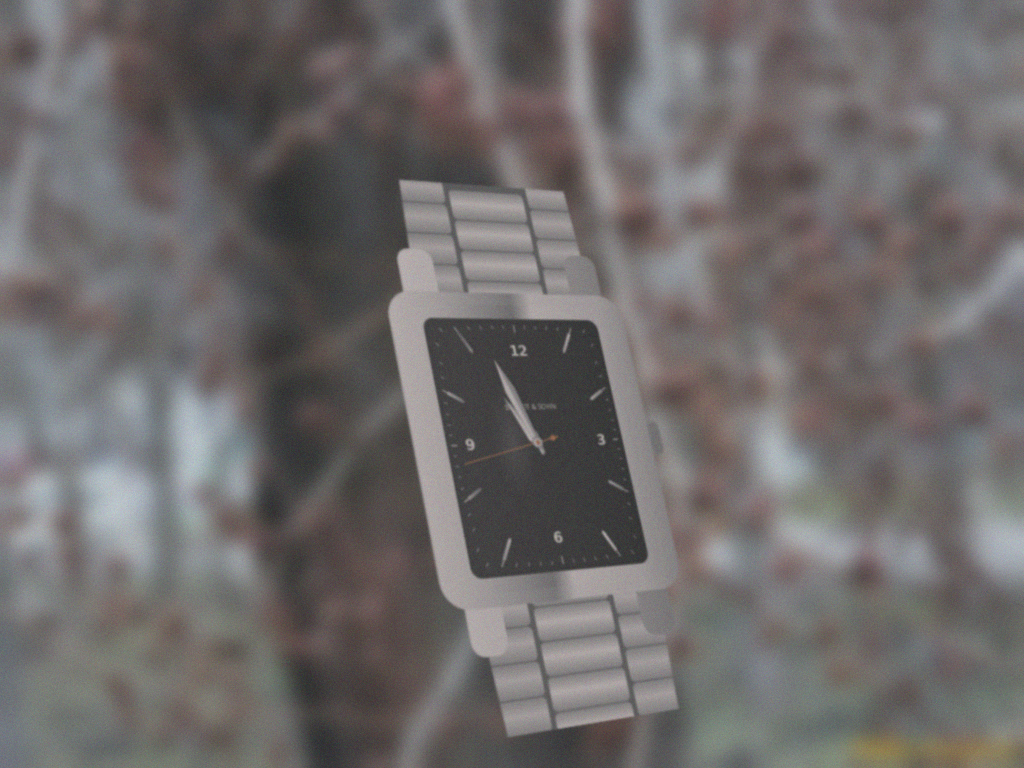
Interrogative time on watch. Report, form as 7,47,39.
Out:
10,56,43
